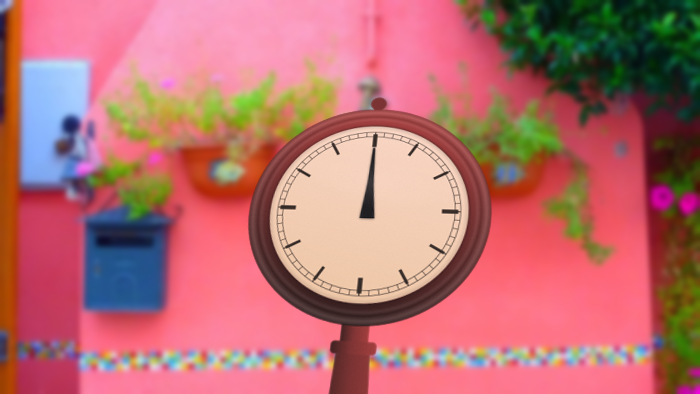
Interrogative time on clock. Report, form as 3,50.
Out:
12,00
